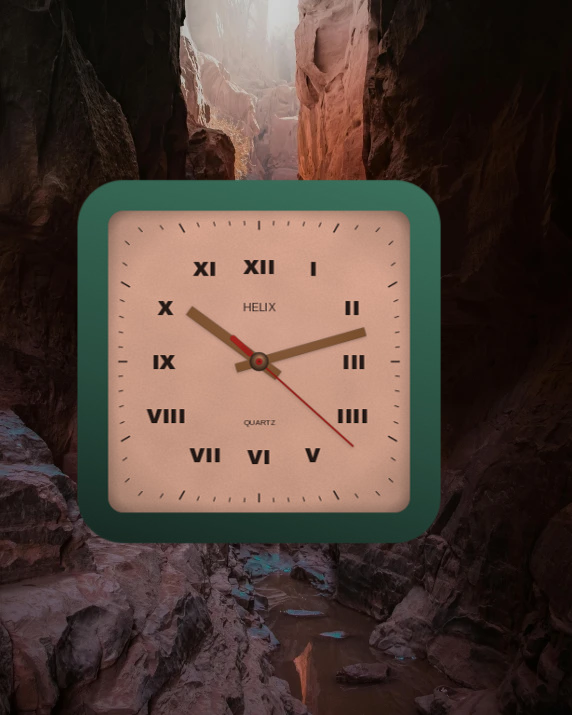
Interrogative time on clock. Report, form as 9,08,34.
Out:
10,12,22
